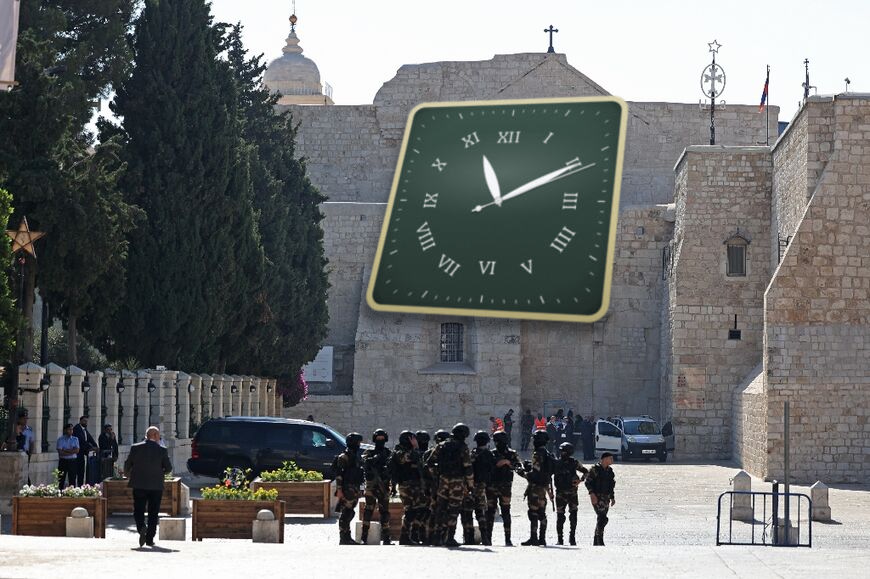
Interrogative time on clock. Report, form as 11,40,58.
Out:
11,10,11
